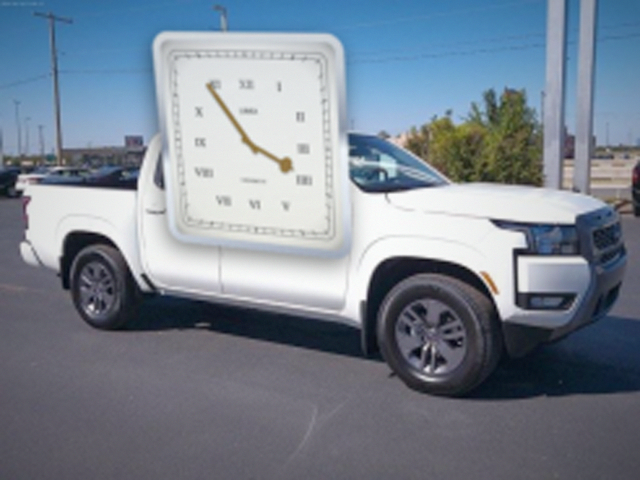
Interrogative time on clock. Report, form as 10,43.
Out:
3,54
